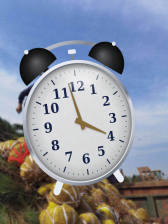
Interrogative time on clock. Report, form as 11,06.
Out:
3,58
